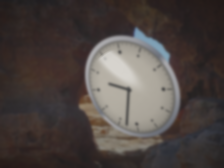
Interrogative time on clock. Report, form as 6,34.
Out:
9,33
